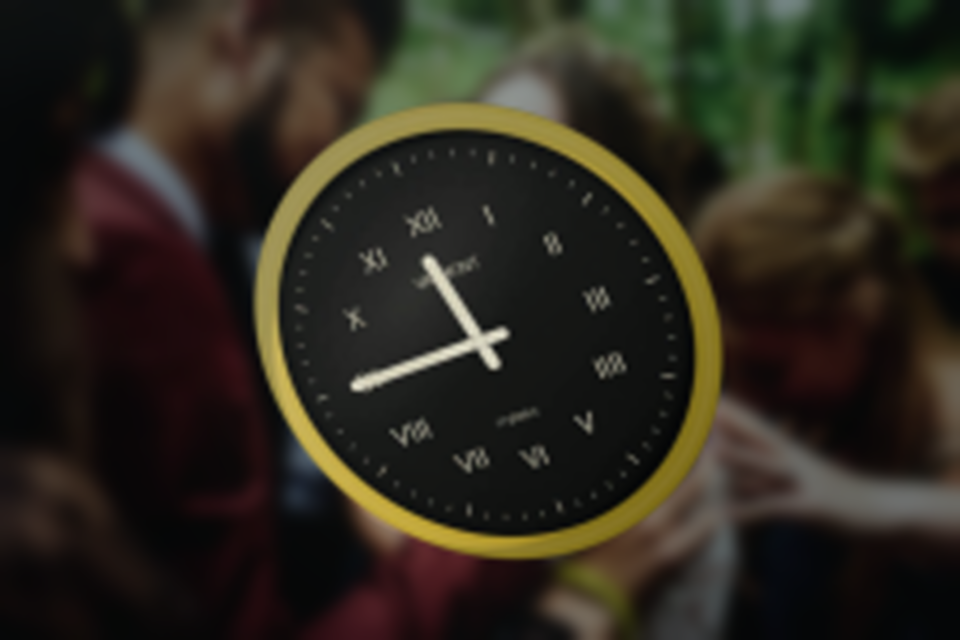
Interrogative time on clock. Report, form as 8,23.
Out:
11,45
